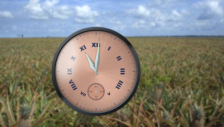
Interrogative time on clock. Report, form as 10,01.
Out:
11,01
